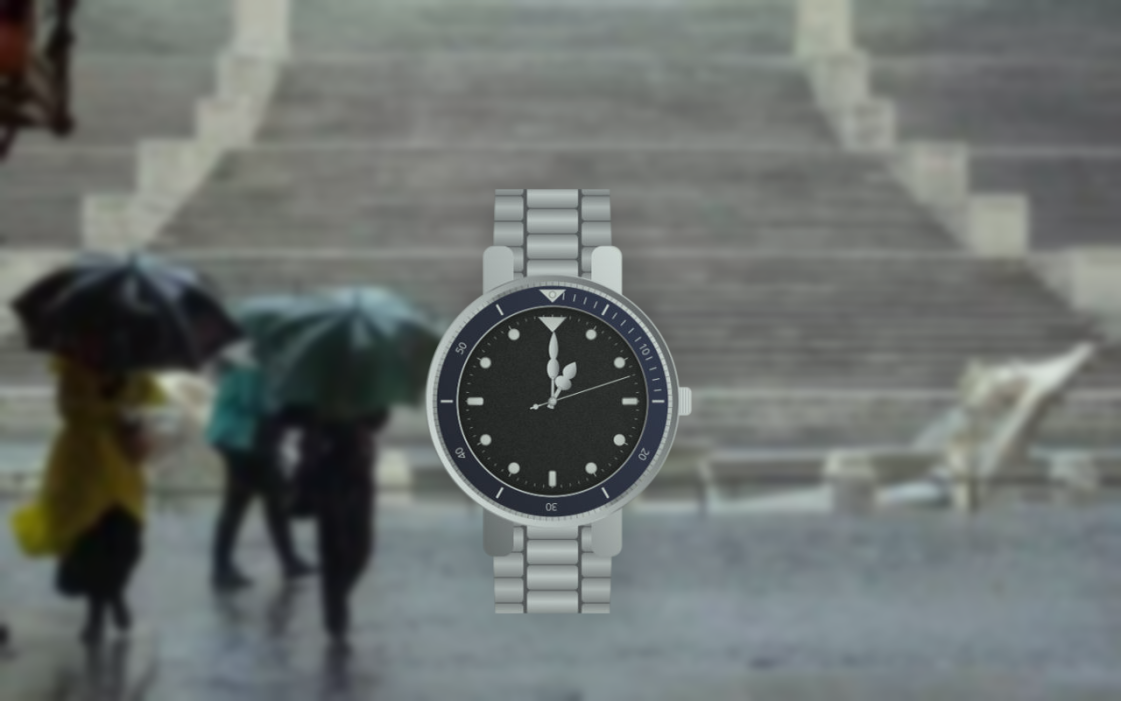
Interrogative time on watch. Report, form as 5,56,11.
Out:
1,00,12
